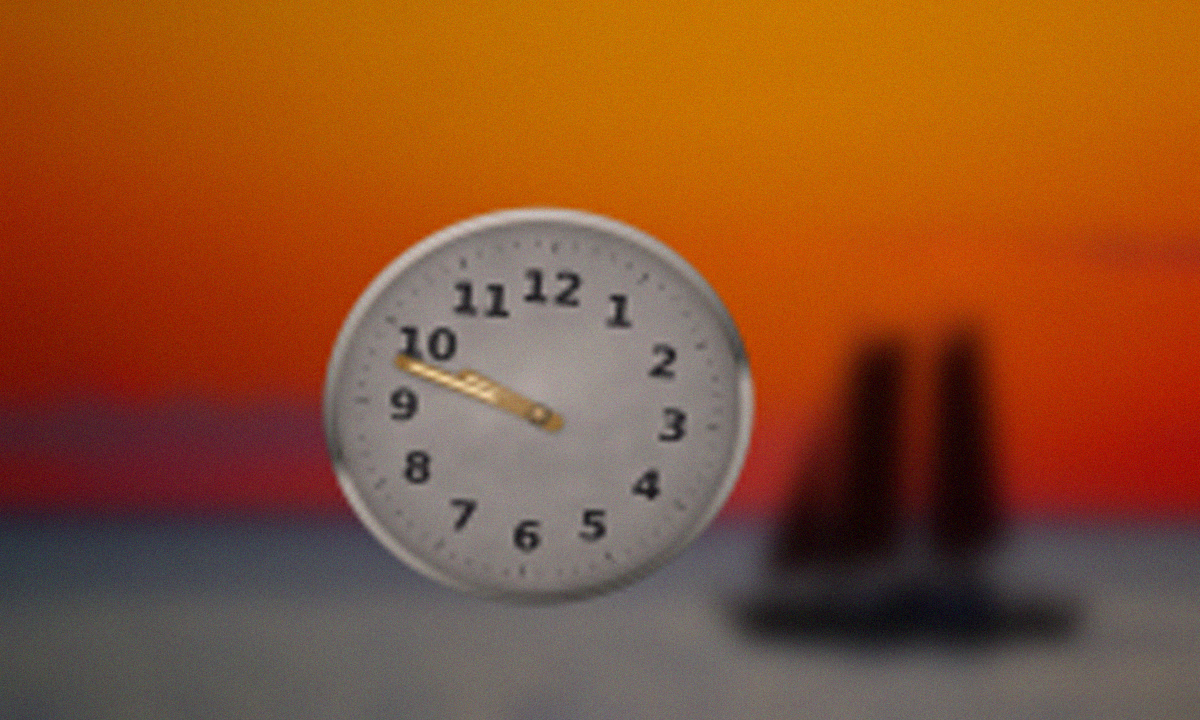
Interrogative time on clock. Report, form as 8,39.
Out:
9,48
